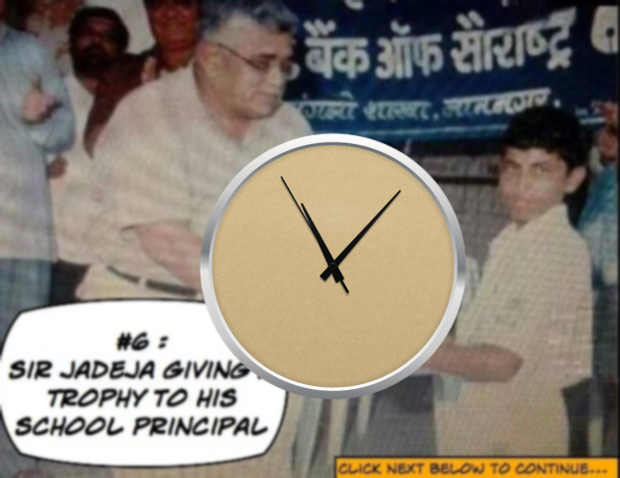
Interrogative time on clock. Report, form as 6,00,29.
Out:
11,06,55
